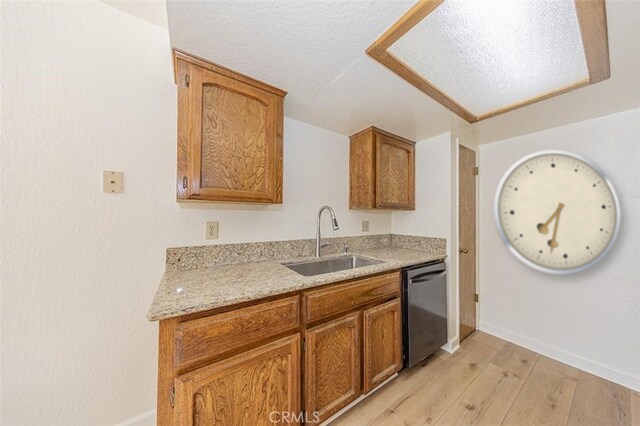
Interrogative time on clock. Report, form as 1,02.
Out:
7,33
